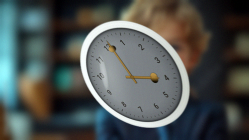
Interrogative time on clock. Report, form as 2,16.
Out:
4,01
